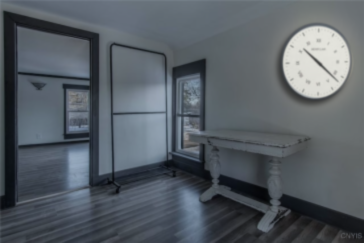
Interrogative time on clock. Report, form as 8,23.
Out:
10,22
